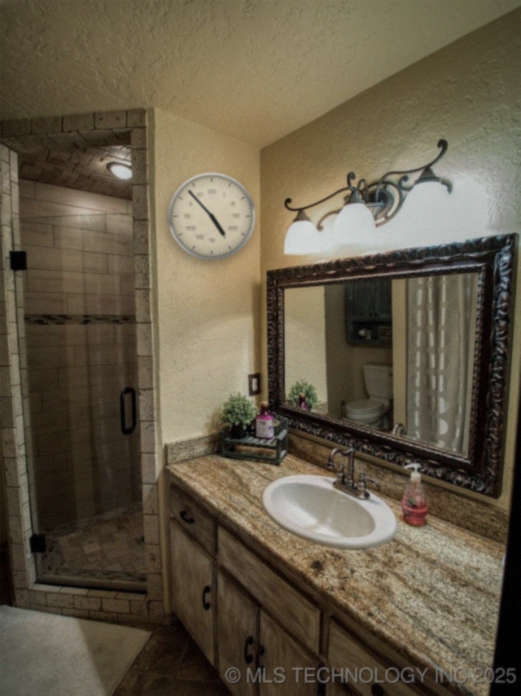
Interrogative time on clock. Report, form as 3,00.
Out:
4,53
